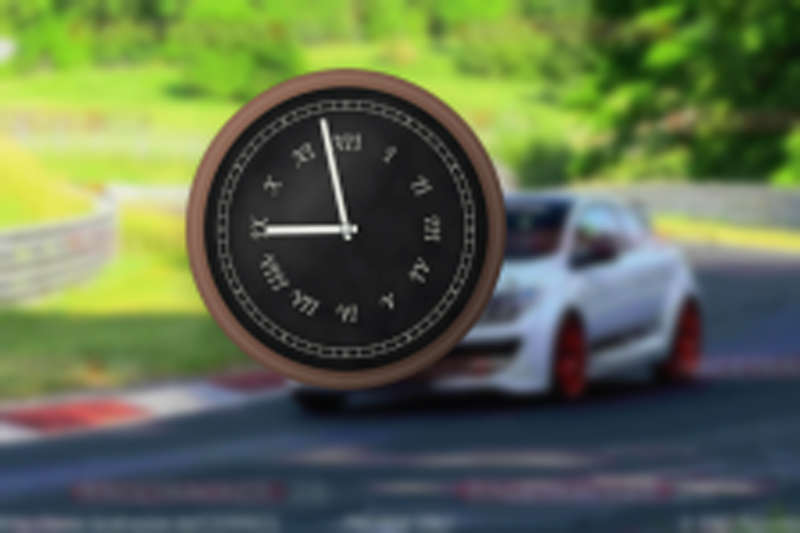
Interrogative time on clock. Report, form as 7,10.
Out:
8,58
